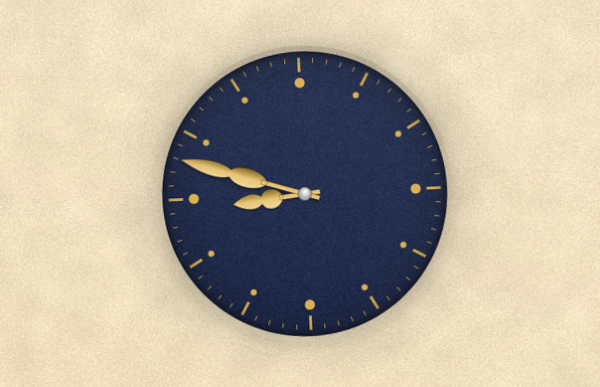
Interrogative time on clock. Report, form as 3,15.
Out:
8,48
